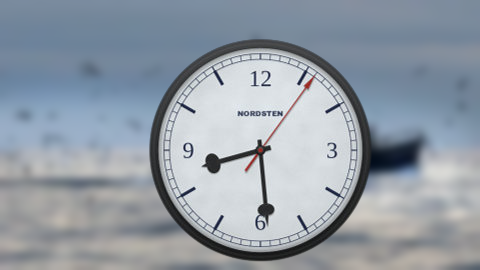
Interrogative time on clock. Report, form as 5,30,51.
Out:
8,29,06
